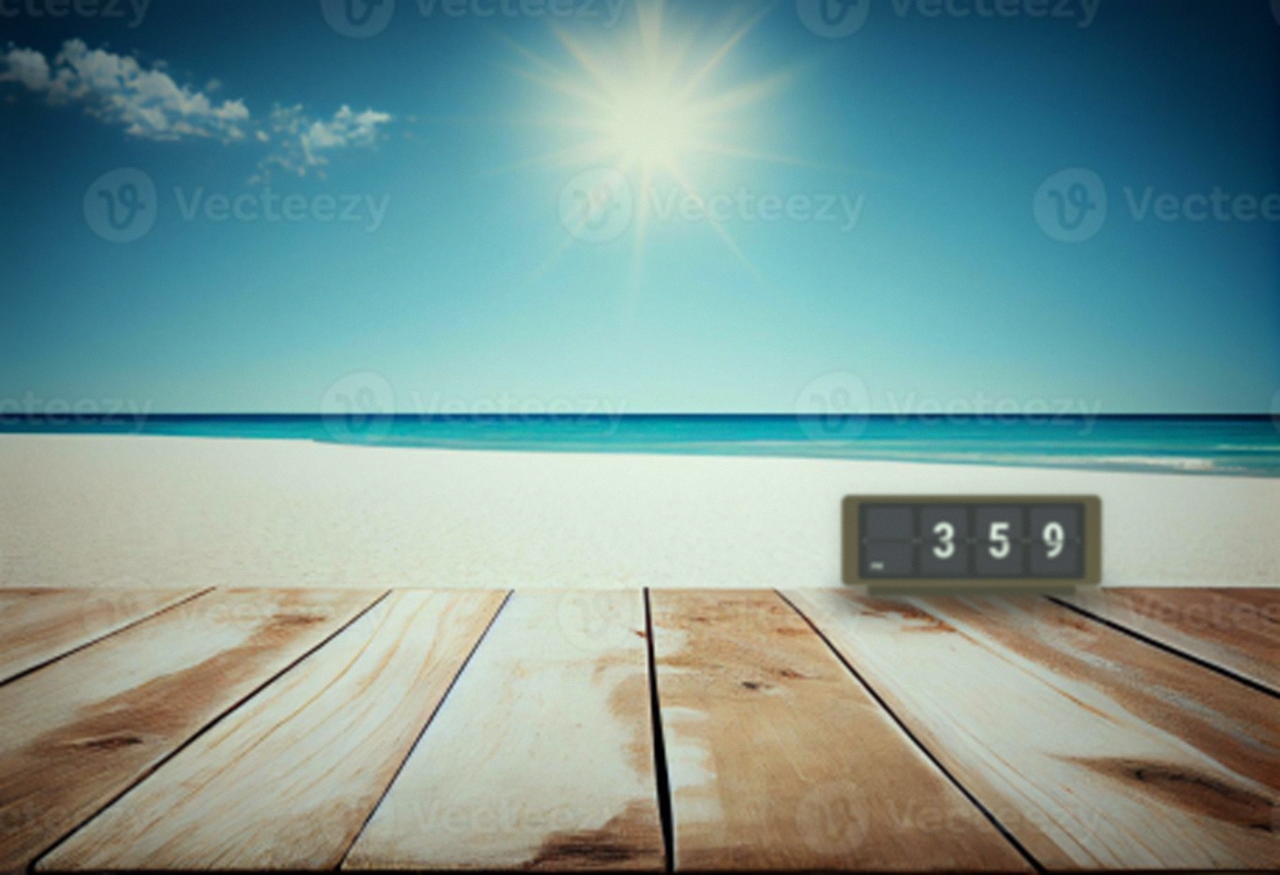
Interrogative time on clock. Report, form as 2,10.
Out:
3,59
